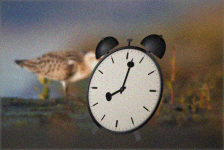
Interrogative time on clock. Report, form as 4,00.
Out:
8,02
